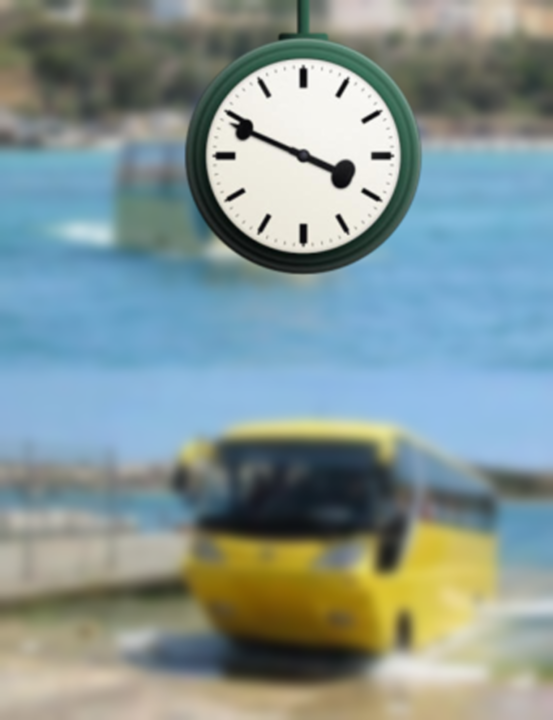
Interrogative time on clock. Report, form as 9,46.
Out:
3,49
